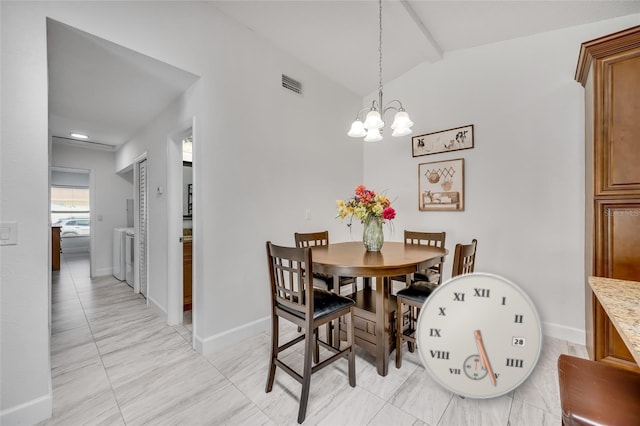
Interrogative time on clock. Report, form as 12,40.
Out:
5,26
